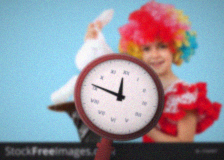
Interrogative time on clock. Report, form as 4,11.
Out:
11,46
